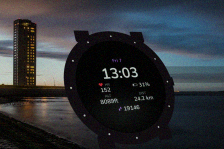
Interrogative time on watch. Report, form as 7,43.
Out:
13,03
